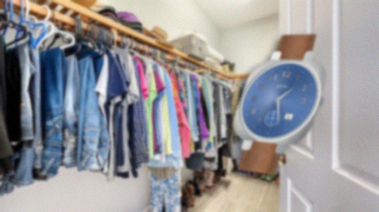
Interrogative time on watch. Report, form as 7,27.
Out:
1,27
